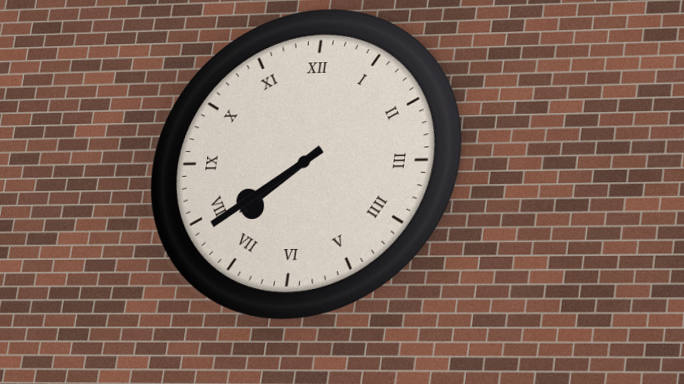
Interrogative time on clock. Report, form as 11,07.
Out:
7,39
